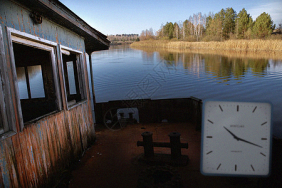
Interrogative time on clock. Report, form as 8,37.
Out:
10,18
